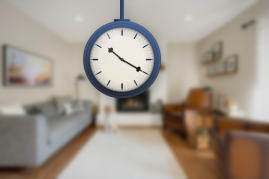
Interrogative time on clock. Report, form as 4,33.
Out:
10,20
